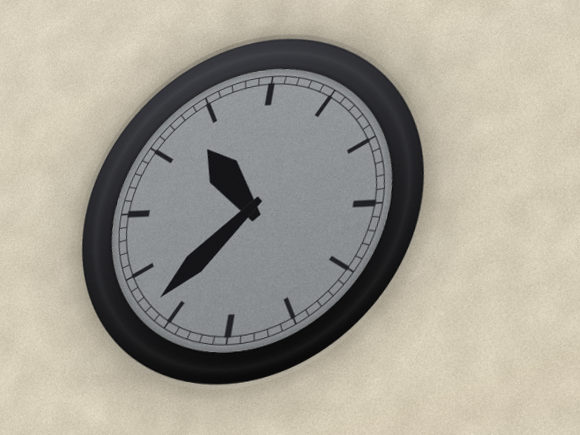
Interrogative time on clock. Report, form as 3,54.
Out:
10,37
